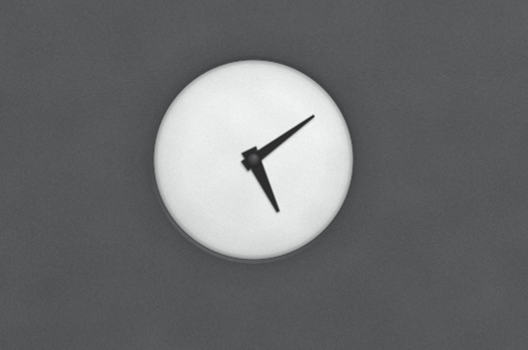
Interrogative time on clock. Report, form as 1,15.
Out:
5,09
